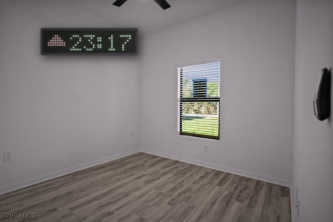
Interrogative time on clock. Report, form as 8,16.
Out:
23,17
